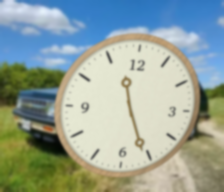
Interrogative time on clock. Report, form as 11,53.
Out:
11,26
